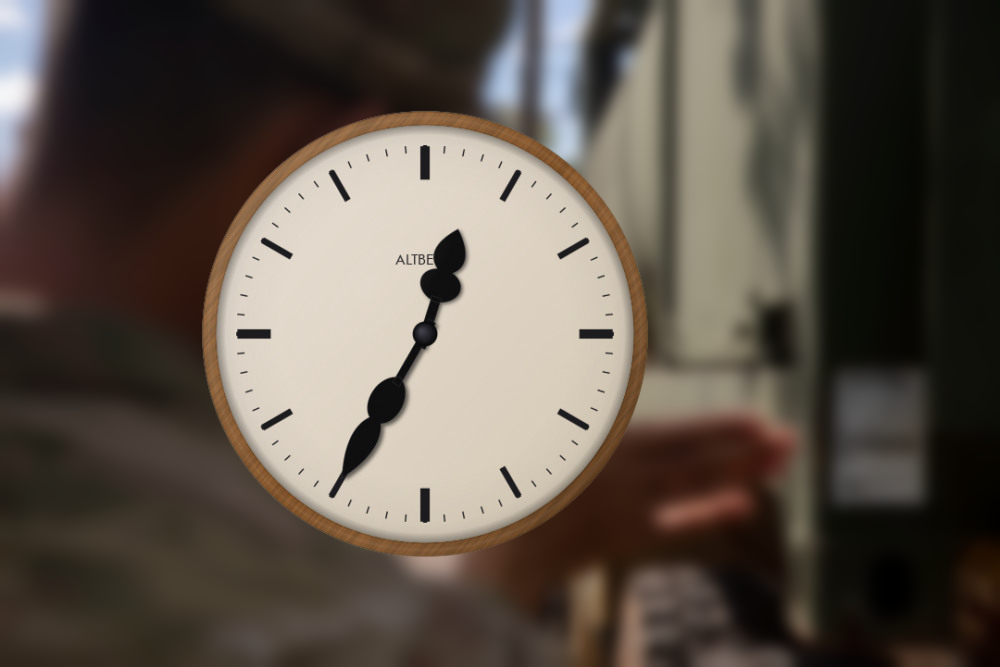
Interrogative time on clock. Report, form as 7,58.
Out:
12,35
